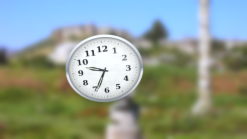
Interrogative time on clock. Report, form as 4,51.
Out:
9,34
